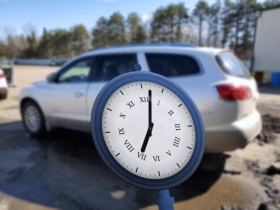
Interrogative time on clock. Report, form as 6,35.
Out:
7,02
